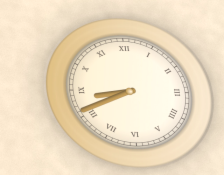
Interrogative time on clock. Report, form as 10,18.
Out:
8,41
